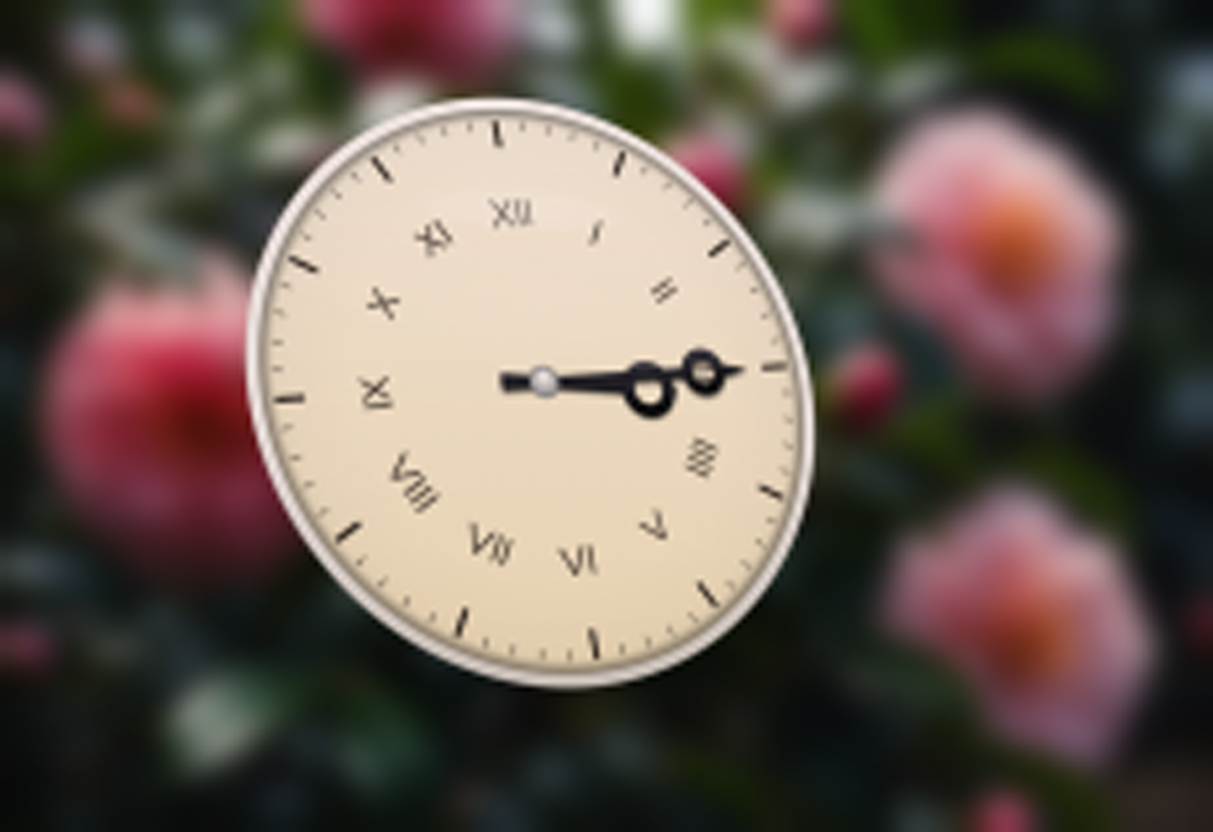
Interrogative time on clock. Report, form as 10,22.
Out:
3,15
